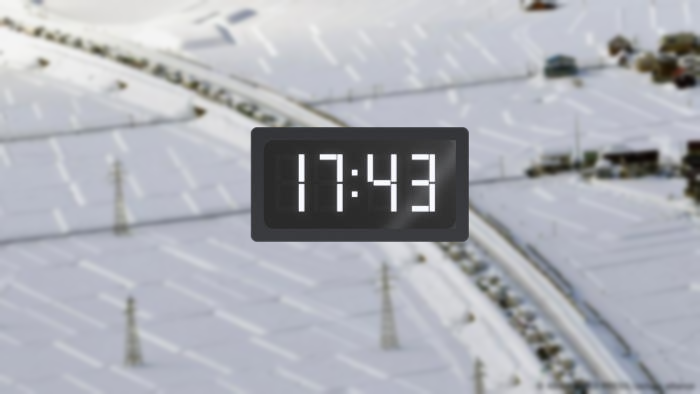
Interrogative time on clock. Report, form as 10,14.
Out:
17,43
